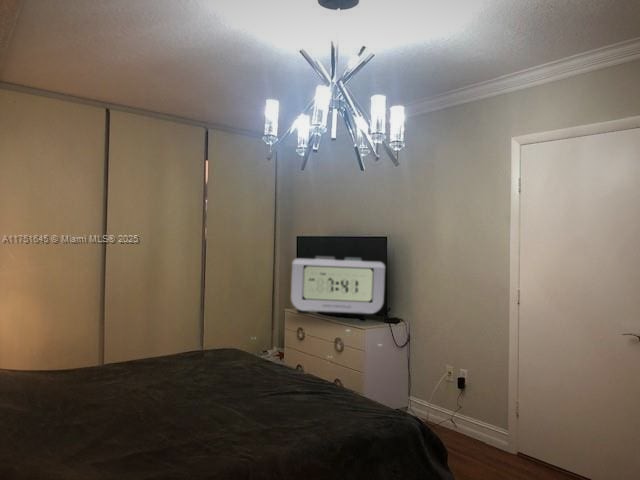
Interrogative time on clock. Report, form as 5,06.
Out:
7,41
